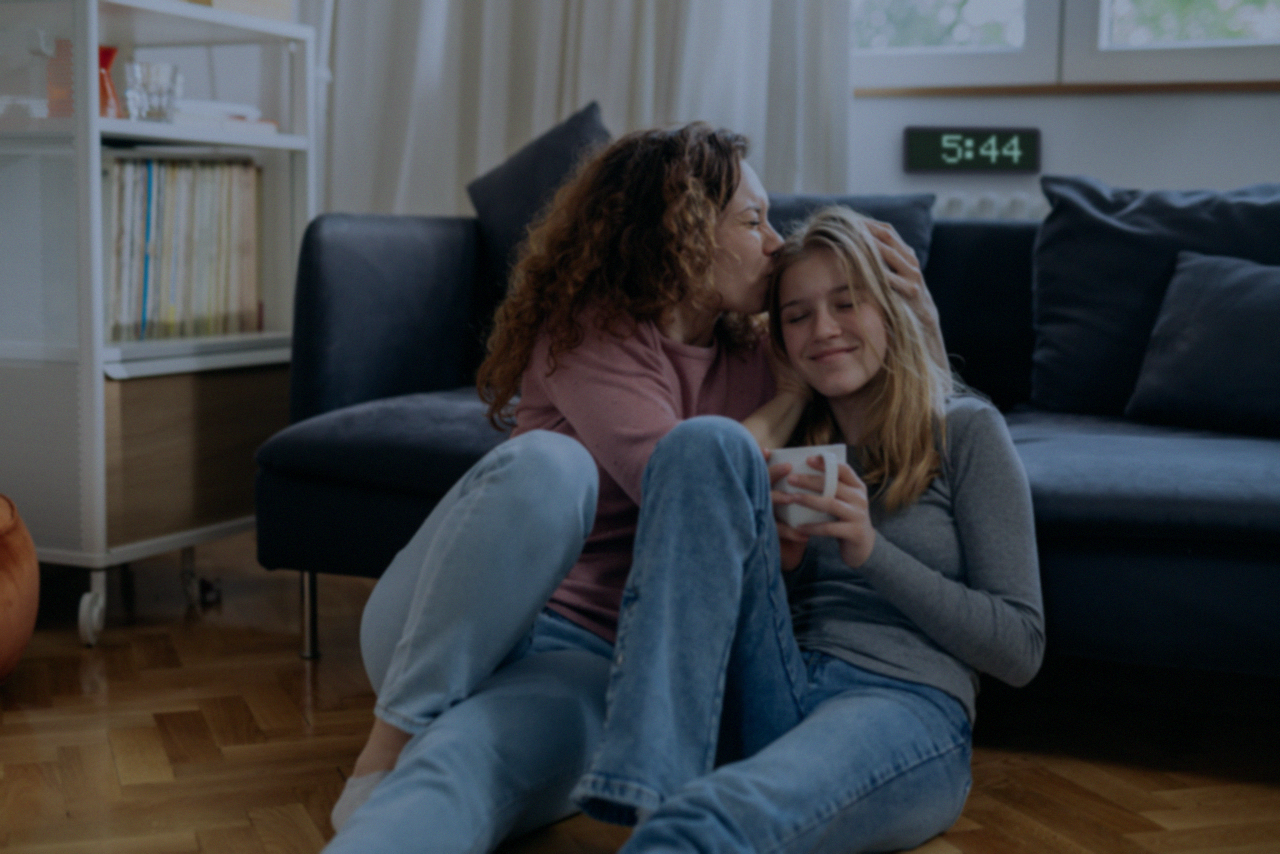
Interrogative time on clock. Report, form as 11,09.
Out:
5,44
